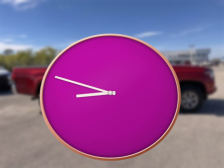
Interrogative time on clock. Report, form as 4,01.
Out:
8,48
